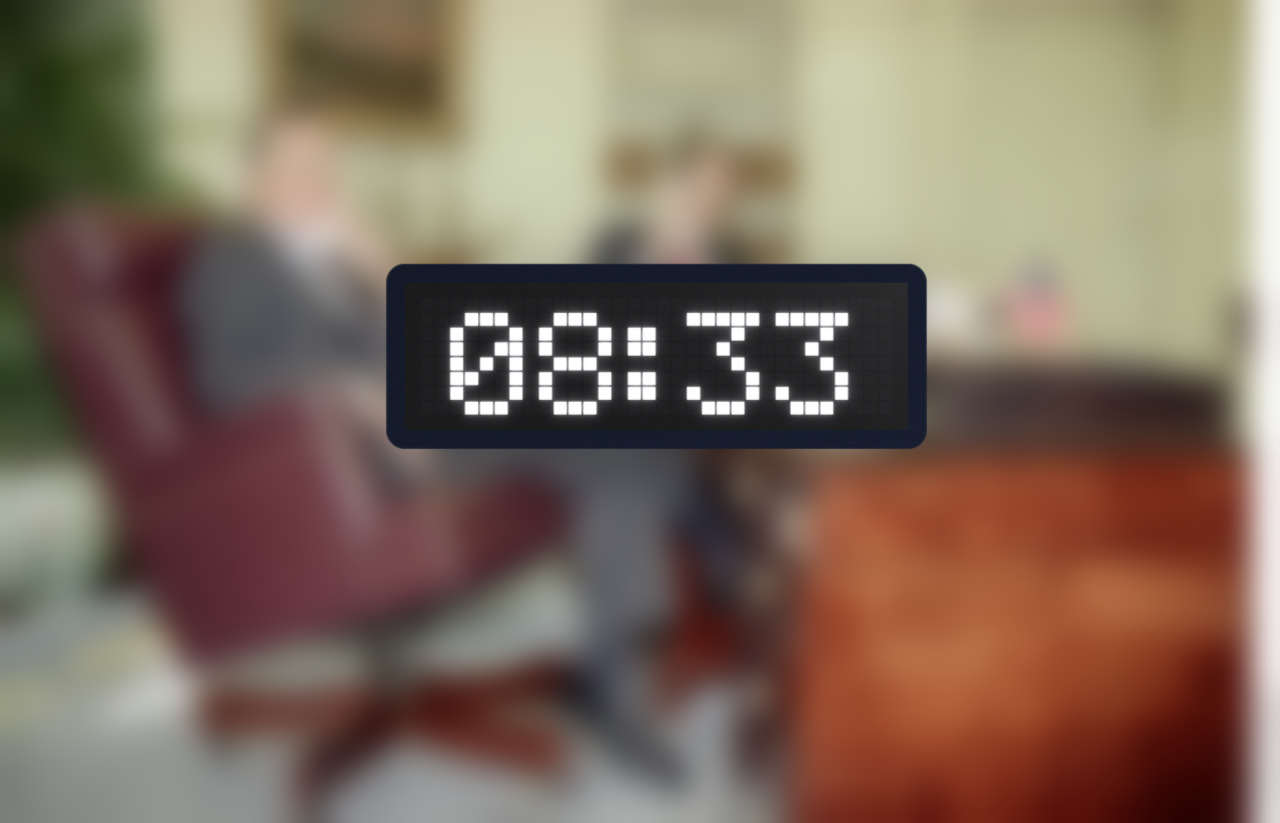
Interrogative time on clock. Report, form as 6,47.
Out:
8,33
